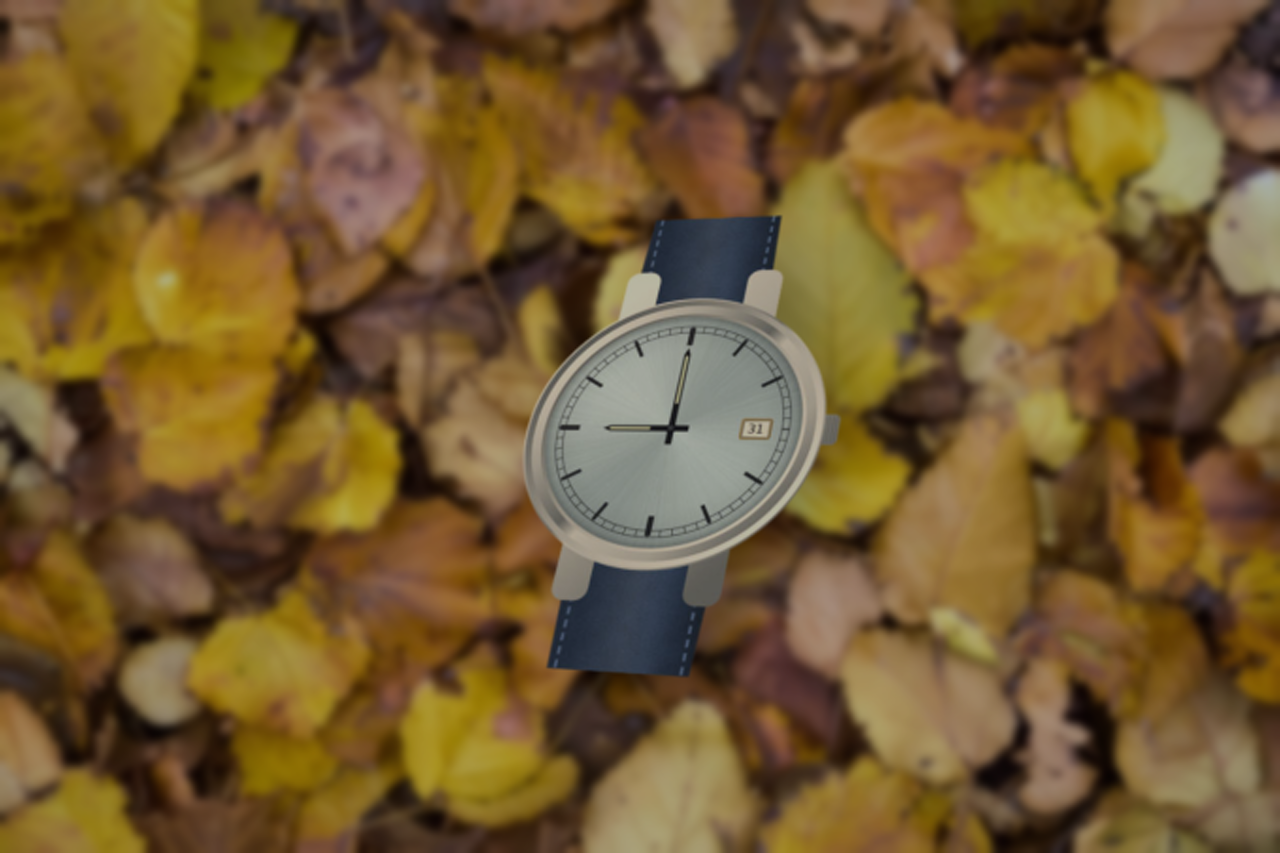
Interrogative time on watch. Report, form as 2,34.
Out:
9,00
